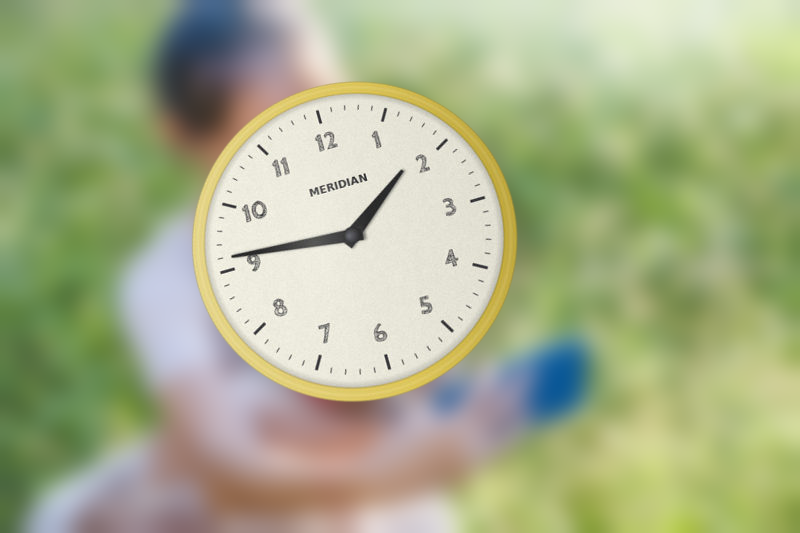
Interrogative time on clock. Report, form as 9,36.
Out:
1,46
